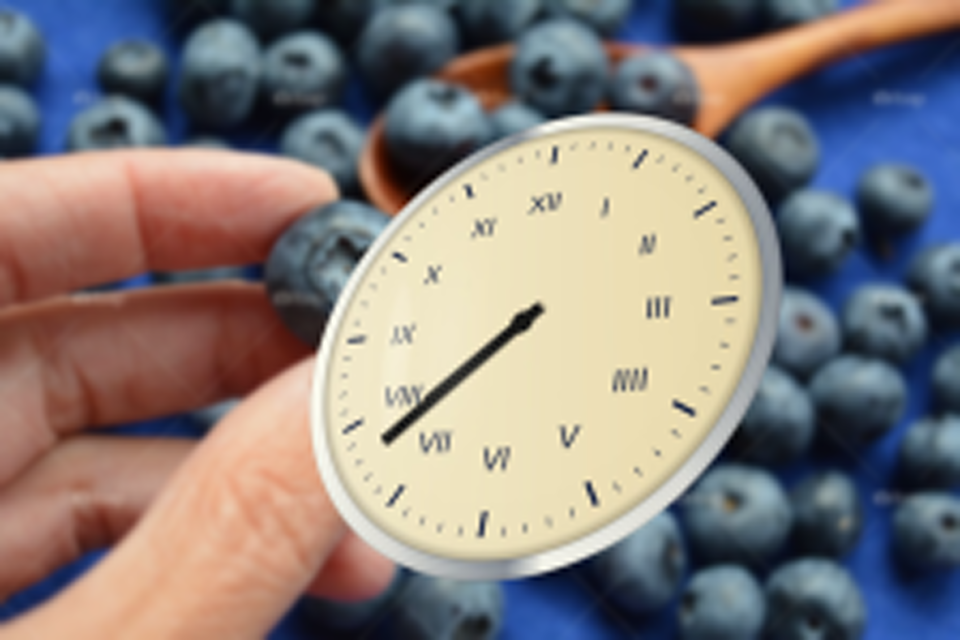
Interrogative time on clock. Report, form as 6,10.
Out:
7,38
